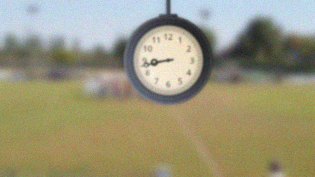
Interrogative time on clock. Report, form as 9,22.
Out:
8,43
